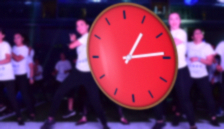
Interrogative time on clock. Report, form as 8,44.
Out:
1,14
